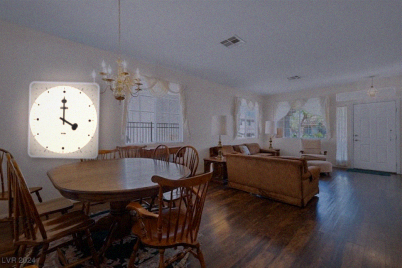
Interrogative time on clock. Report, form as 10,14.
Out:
4,00
